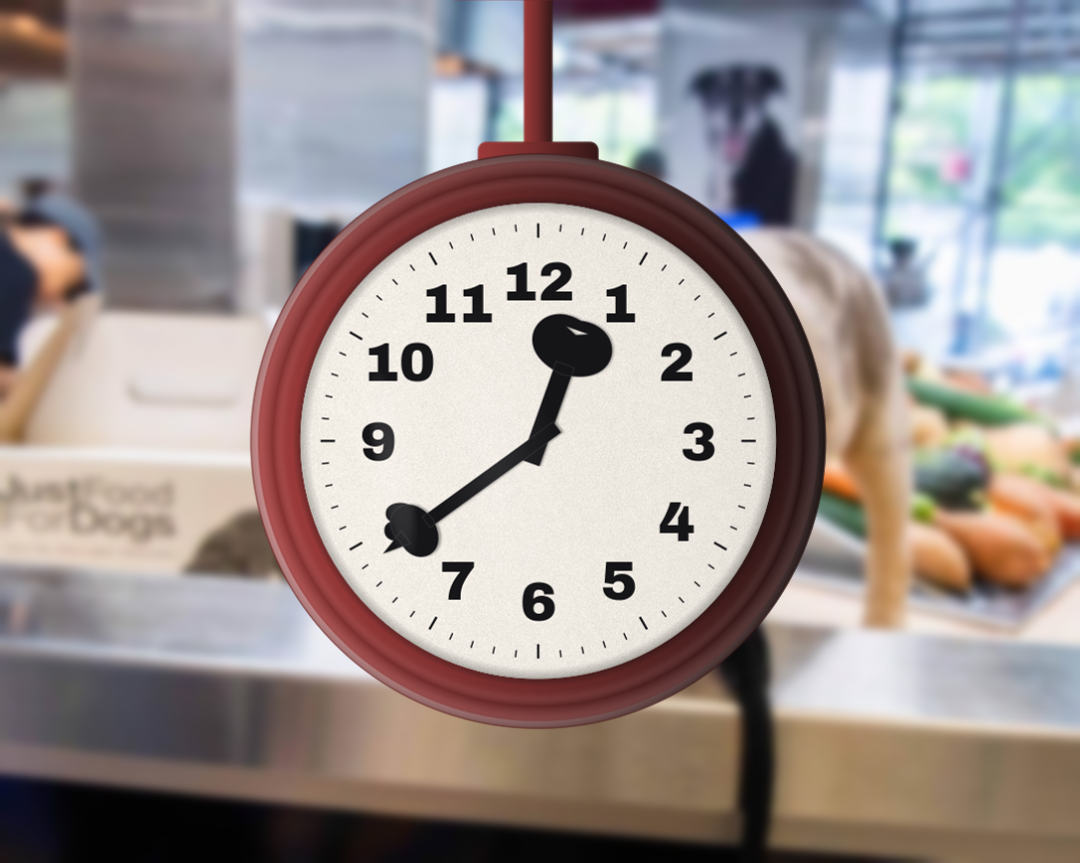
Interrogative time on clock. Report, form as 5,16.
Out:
12,39
